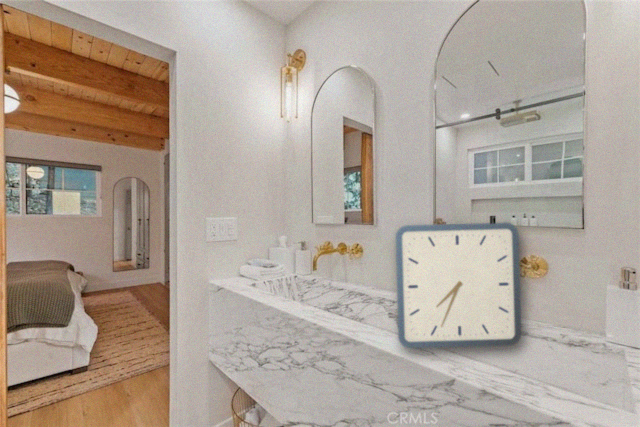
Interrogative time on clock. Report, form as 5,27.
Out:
7,34
